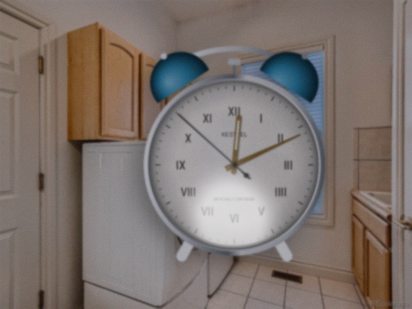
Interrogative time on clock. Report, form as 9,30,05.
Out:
12,10,52
